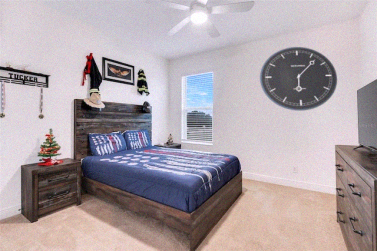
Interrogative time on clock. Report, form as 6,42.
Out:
6,07
